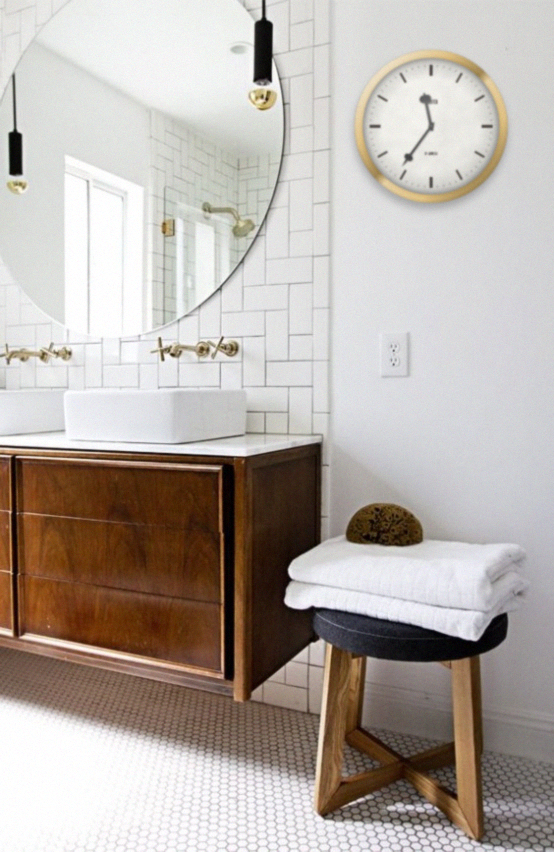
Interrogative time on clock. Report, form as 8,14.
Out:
11,36
